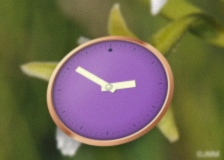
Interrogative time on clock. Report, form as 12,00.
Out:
2,51
